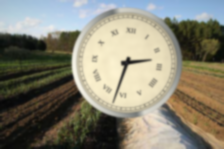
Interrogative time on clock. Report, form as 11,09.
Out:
2,32
